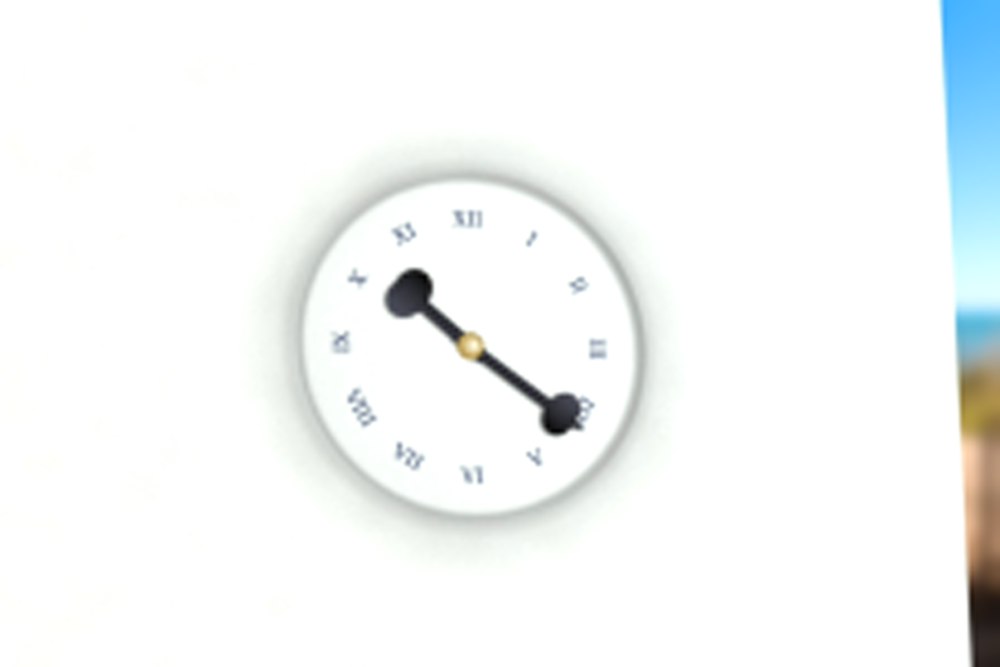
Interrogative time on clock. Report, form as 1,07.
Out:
10,21
